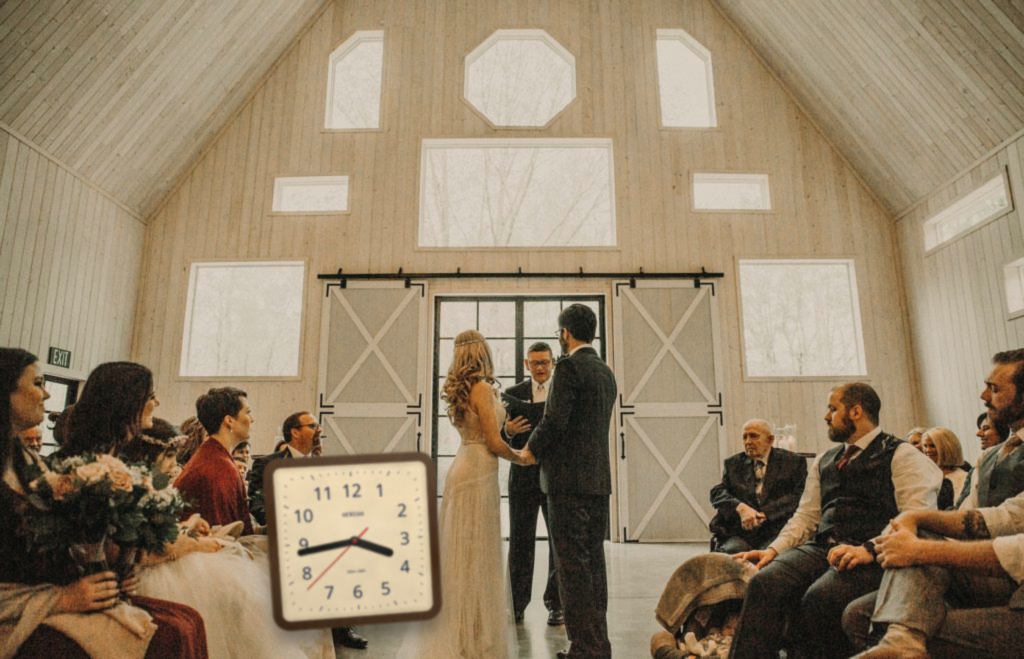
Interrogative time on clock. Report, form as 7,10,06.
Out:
3,43,38
